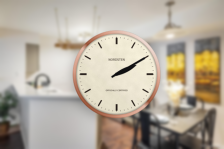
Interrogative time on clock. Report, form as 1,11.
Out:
2,10
